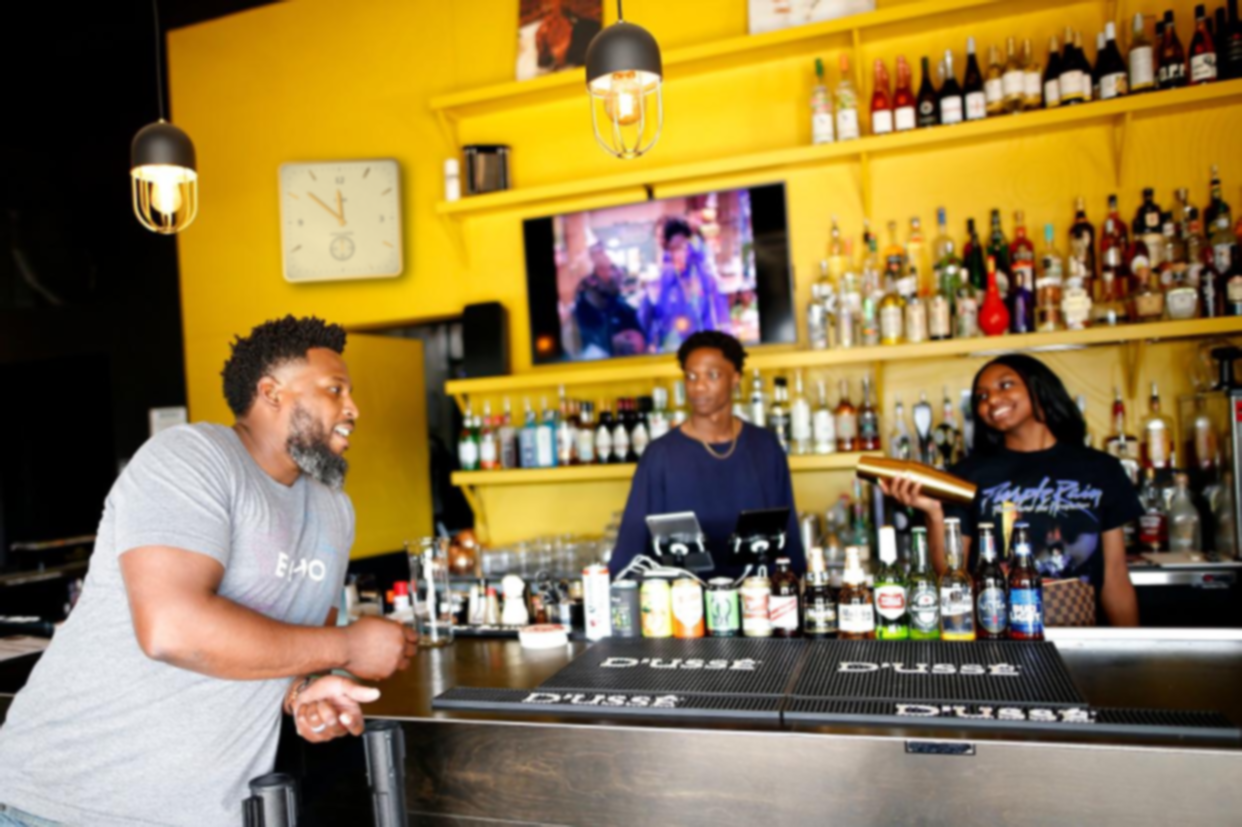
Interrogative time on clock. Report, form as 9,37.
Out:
11,52
